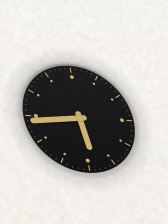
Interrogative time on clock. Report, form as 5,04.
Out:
5,44
